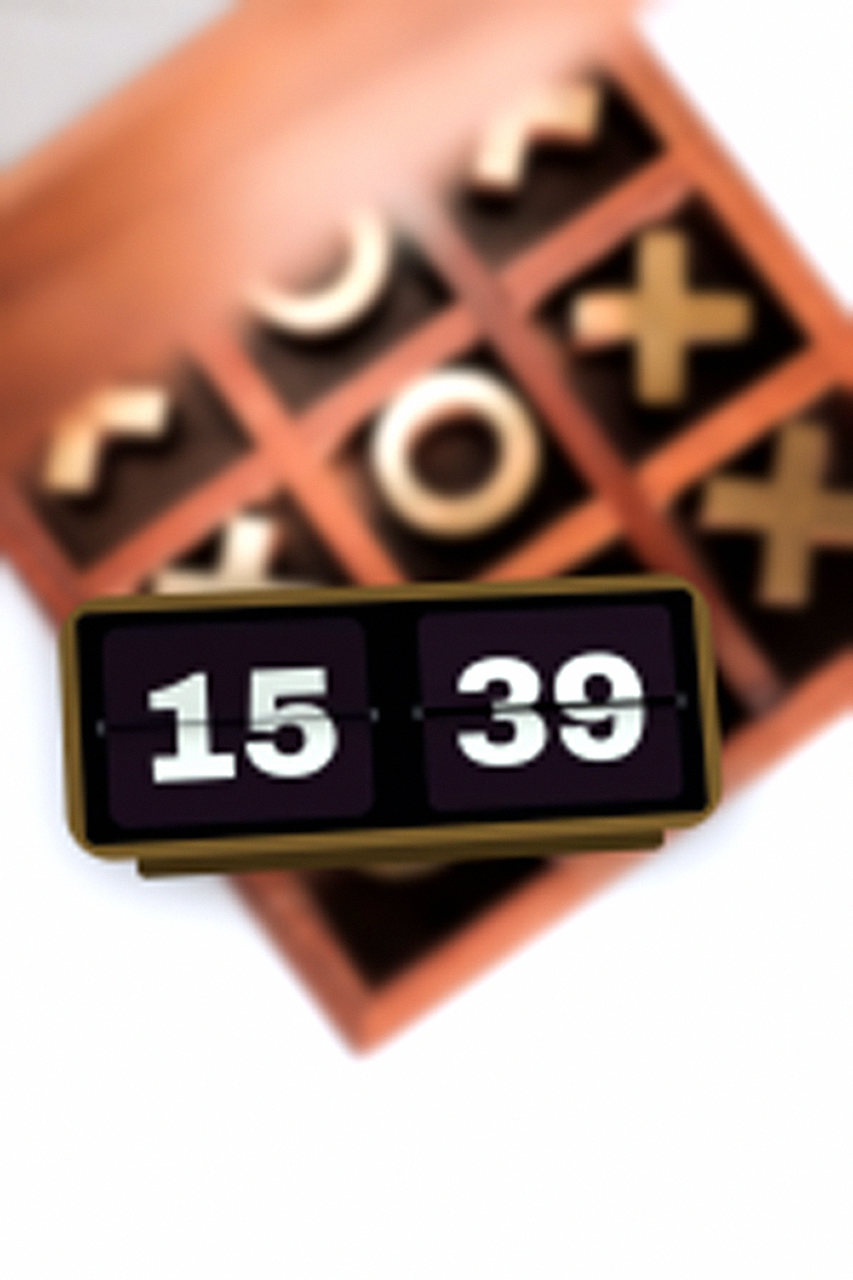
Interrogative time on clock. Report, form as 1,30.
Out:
15,39
